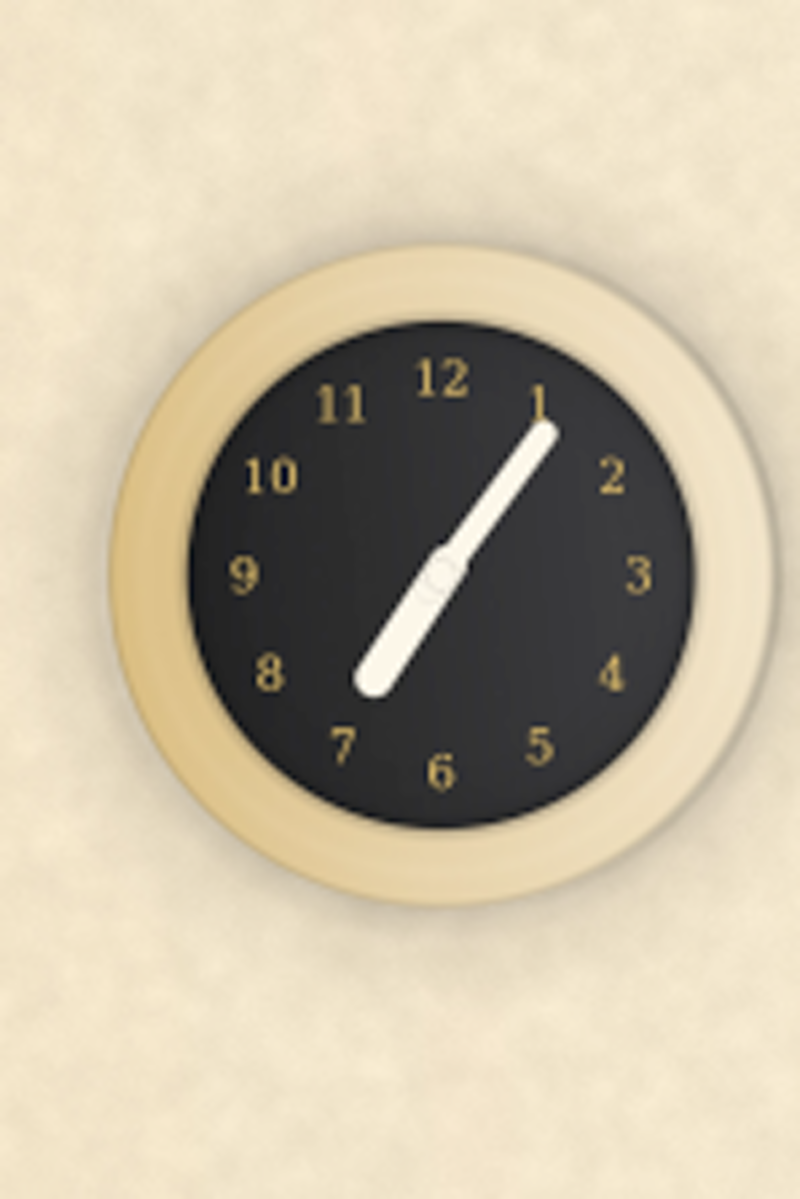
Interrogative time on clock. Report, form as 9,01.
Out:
7,06
